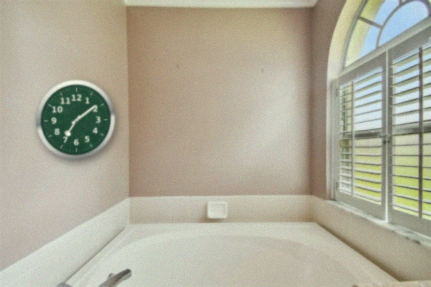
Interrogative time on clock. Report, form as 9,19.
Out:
7,09
